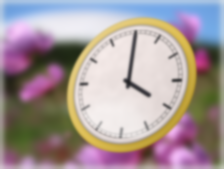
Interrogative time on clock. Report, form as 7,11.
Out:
4,00
